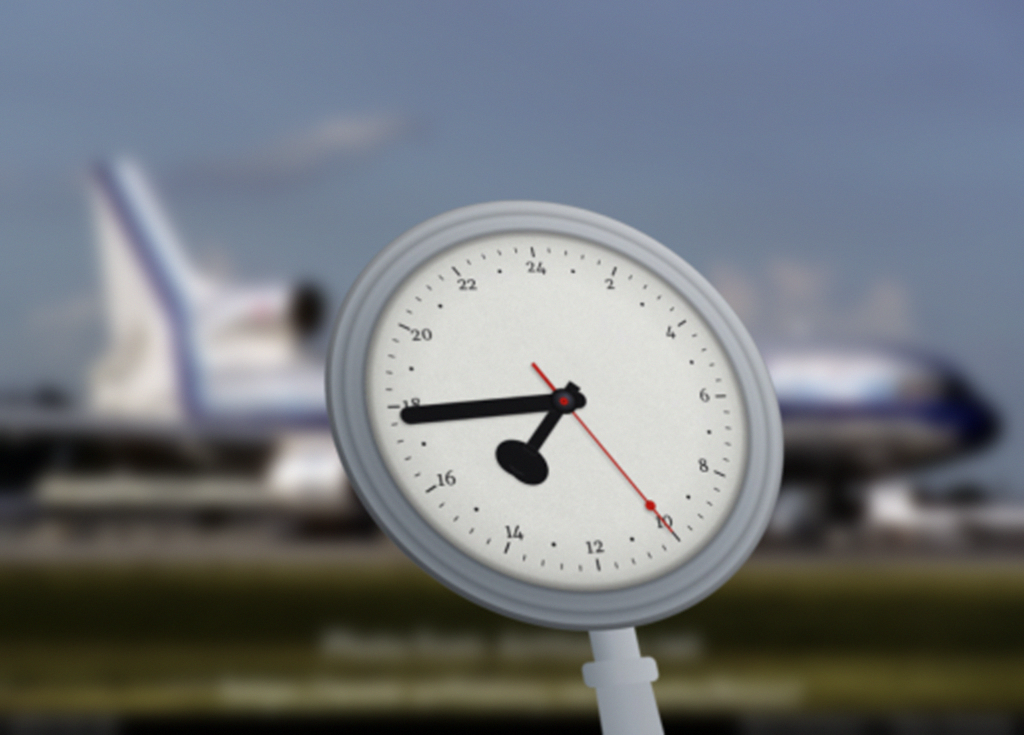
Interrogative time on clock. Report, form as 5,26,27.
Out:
14,44,25
